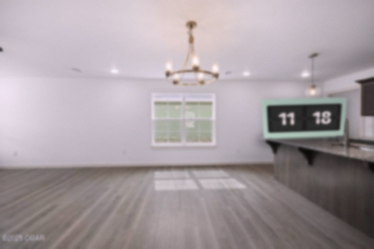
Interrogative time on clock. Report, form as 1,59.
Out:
11,18
